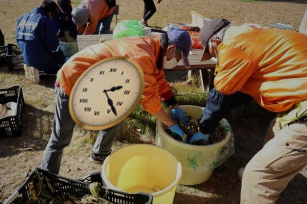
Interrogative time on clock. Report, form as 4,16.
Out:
2,23
